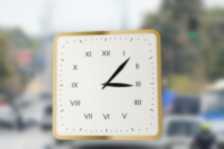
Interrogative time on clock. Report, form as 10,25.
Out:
3,07
